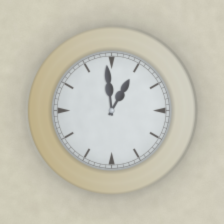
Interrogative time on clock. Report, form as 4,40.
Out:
12,59
